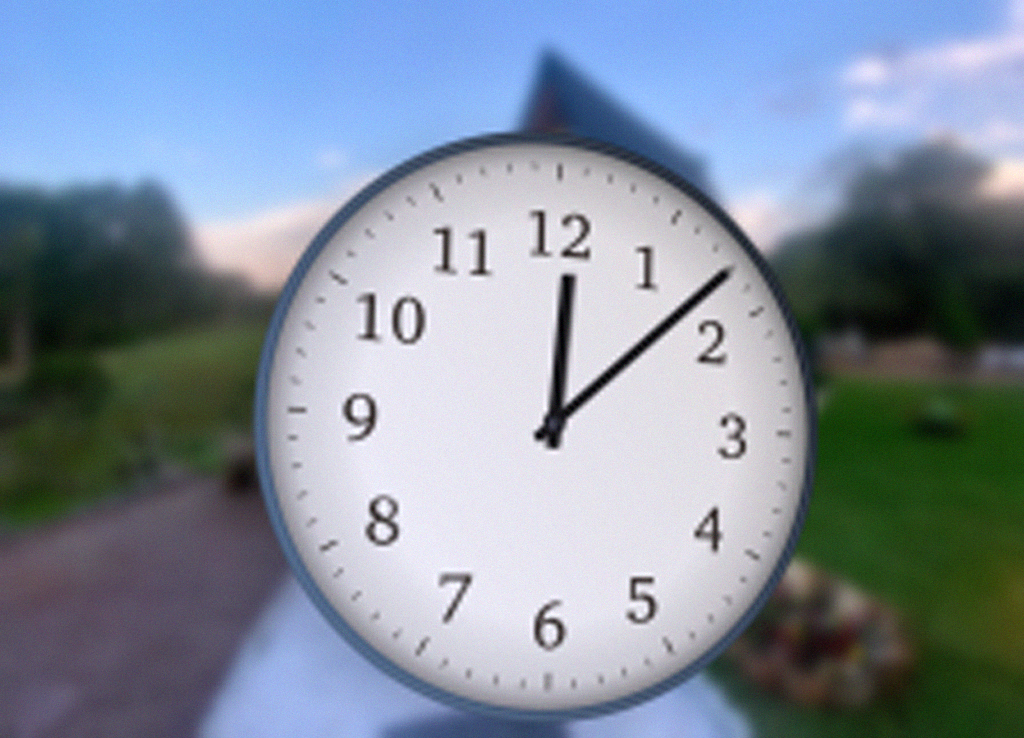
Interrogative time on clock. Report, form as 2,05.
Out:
12,08
